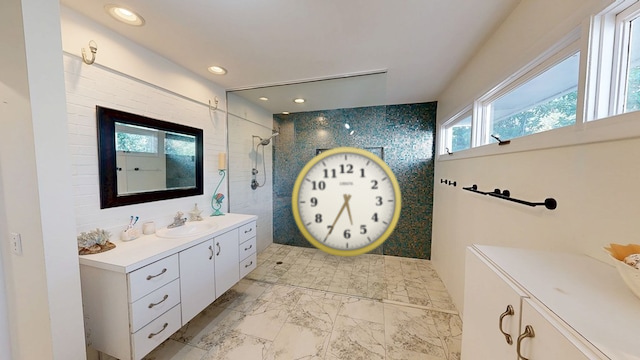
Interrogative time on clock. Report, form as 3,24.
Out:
5,35
